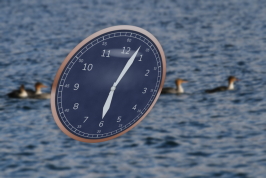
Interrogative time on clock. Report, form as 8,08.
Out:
6,03
